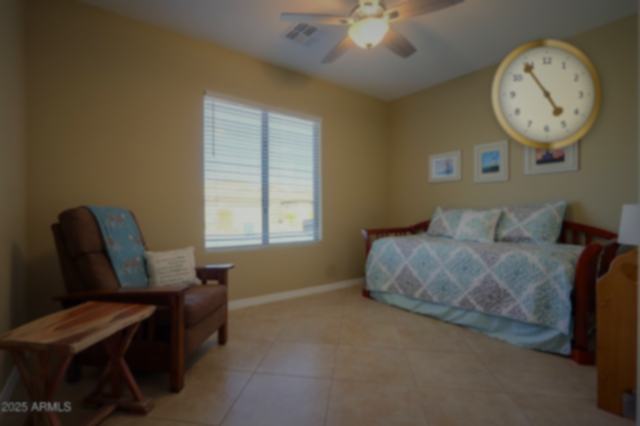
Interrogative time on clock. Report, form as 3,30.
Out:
4,54
